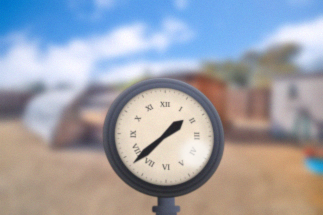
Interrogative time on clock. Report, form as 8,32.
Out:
1,38
